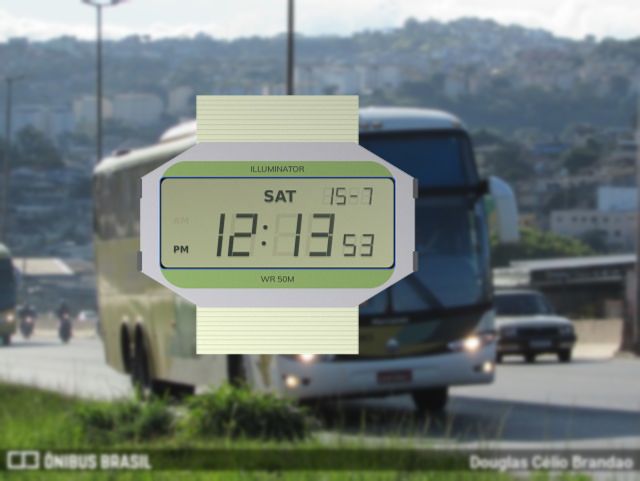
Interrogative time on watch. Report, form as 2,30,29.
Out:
12,13,53
